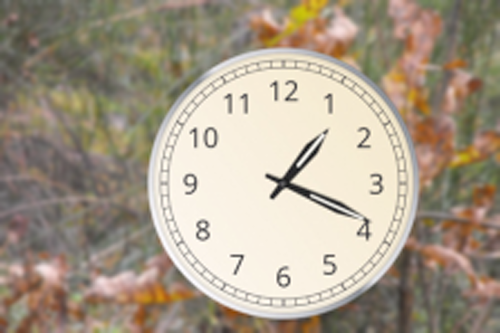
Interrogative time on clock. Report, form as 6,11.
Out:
1,19
